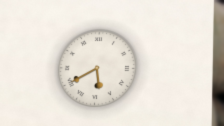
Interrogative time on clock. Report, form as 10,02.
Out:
5,40
